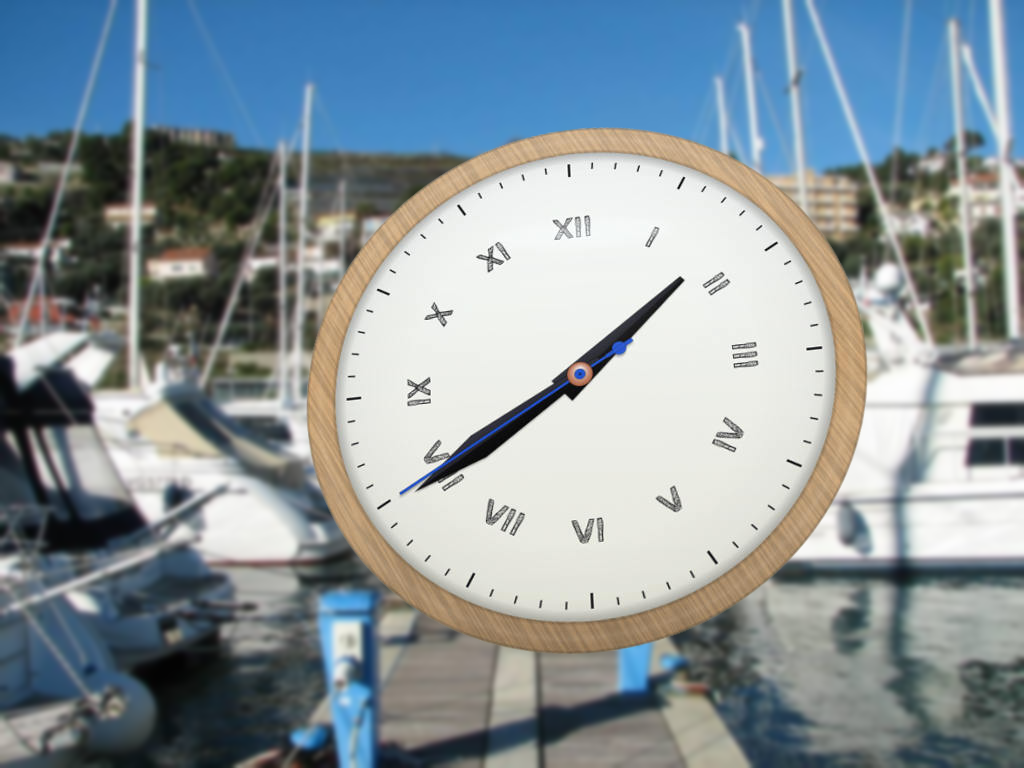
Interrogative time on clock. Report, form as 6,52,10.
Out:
1,39,40
